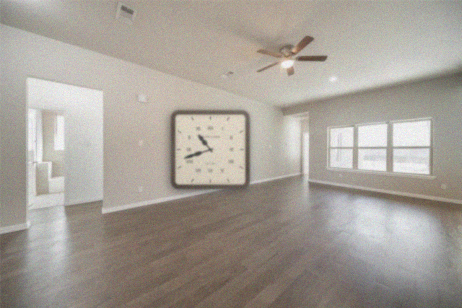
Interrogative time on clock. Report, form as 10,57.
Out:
10,42
